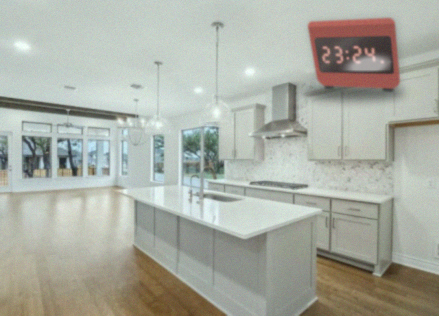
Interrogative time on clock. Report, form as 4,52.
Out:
23,24
